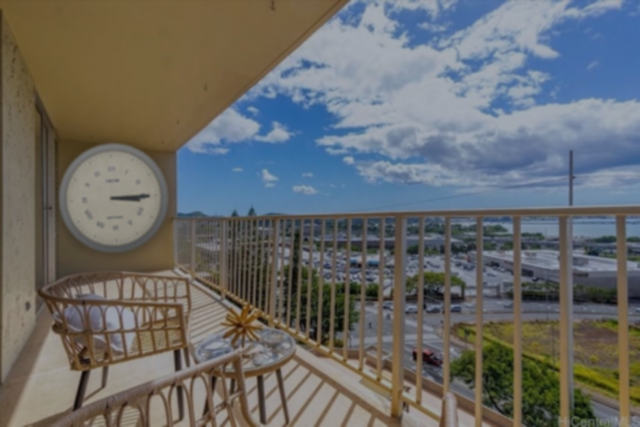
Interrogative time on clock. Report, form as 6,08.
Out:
3,15
